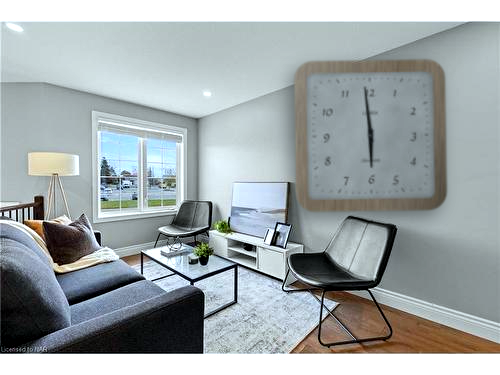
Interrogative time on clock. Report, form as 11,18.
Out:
5,59
